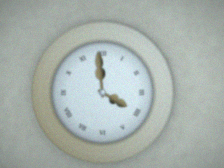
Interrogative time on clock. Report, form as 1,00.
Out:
3,59
